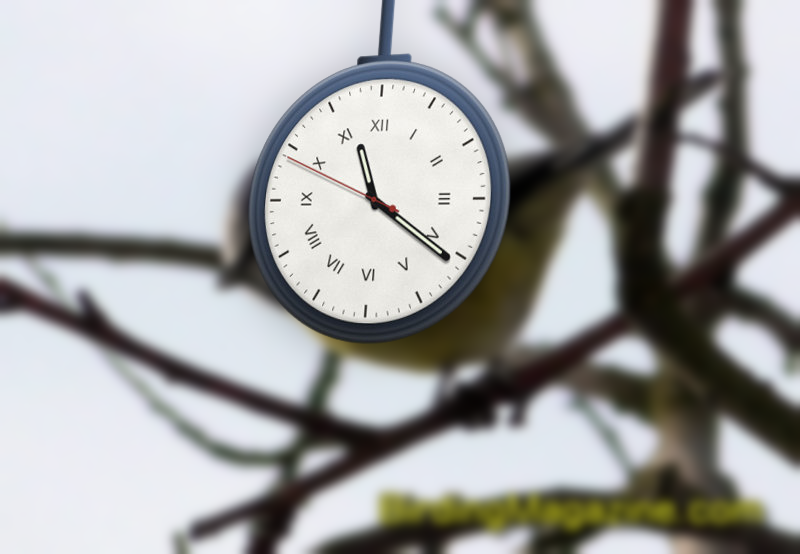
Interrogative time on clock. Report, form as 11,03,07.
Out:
11,20,49
